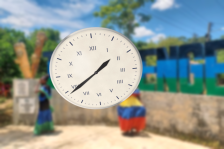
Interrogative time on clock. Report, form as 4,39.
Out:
1,39
